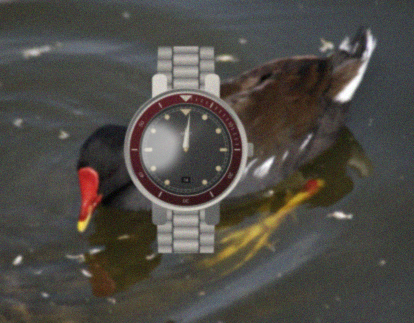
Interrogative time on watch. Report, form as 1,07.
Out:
12,01
